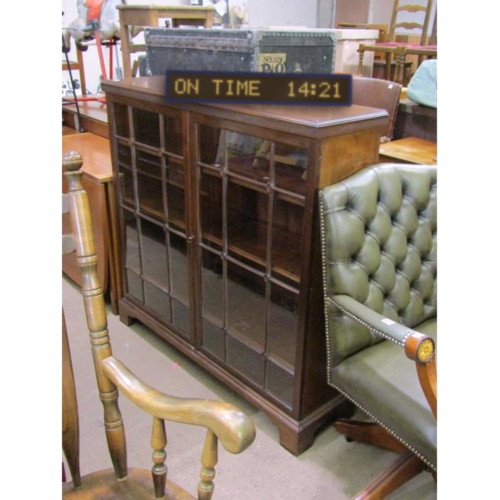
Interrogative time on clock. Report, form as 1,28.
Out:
14,21
